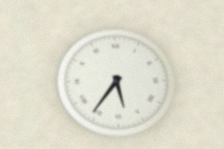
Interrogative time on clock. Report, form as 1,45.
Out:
5,36
